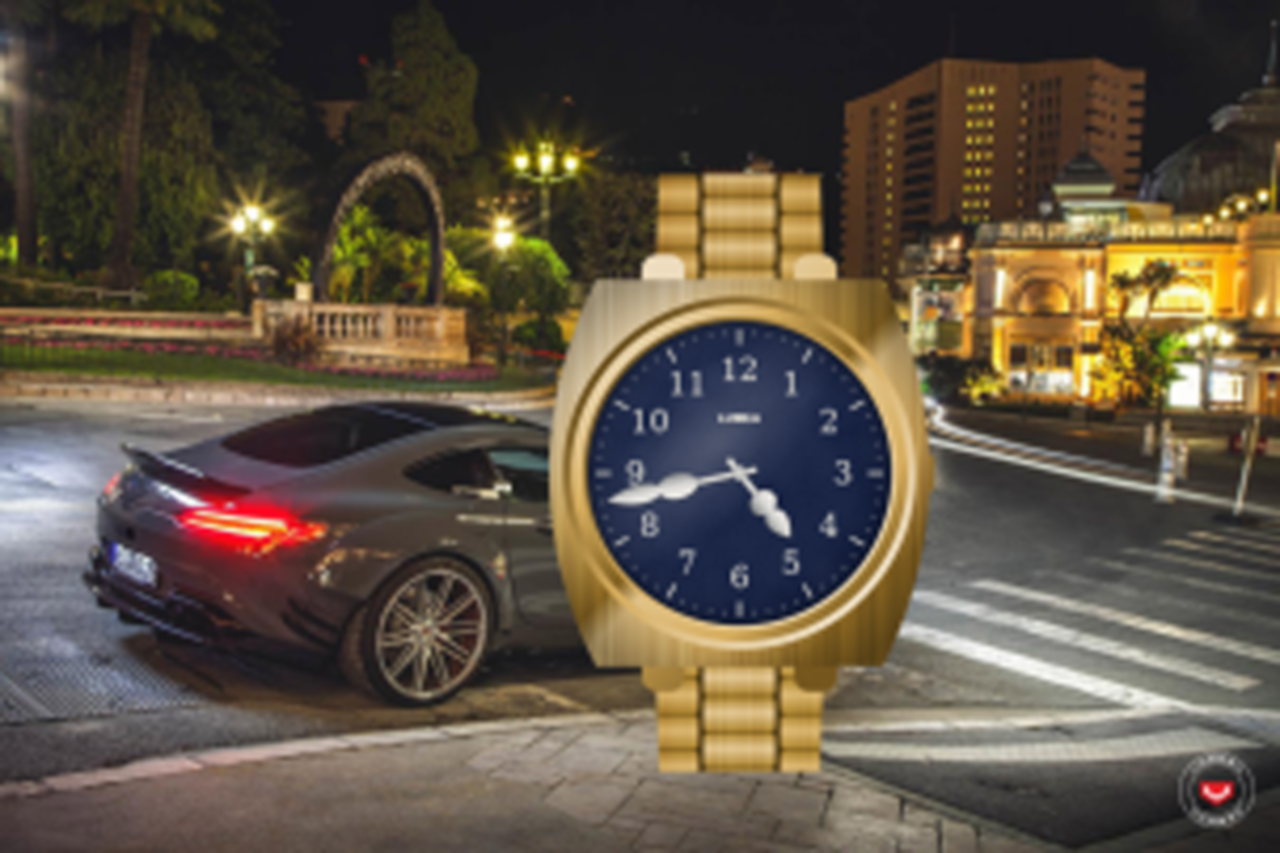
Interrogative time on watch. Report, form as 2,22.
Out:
4,43
